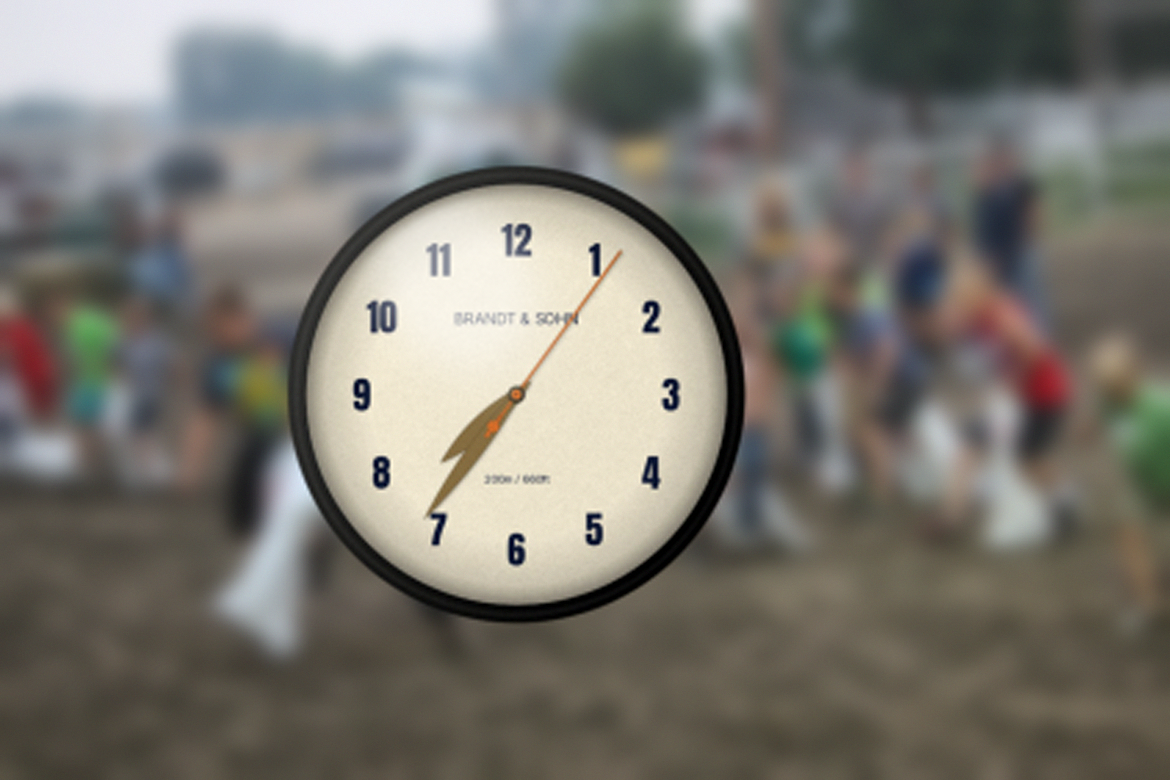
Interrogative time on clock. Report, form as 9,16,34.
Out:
7,36,06
